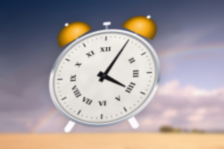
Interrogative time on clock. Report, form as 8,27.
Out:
4,05
